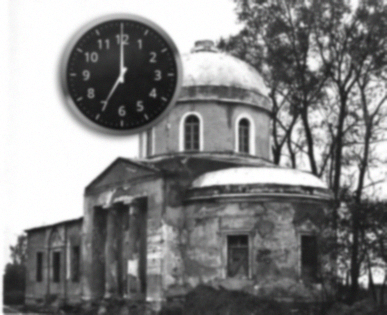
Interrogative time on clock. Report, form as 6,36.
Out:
7,00
